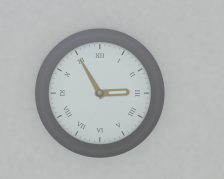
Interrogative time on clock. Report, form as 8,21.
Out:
2,55
